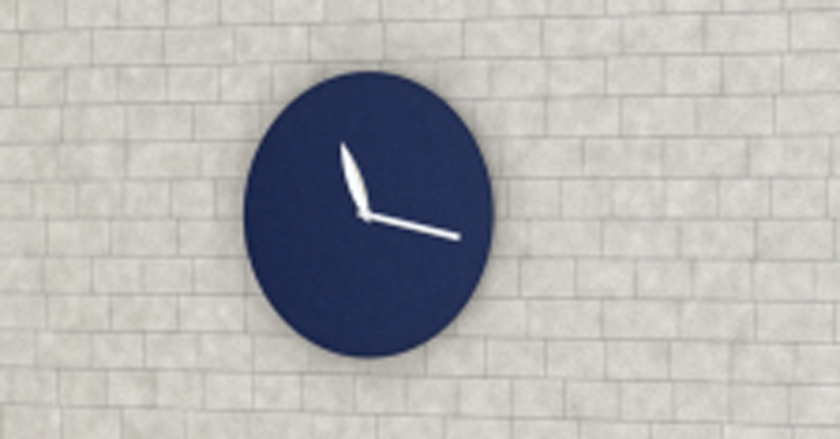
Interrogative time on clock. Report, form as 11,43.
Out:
11,17
